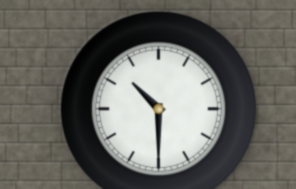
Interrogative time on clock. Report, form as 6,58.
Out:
10,30
